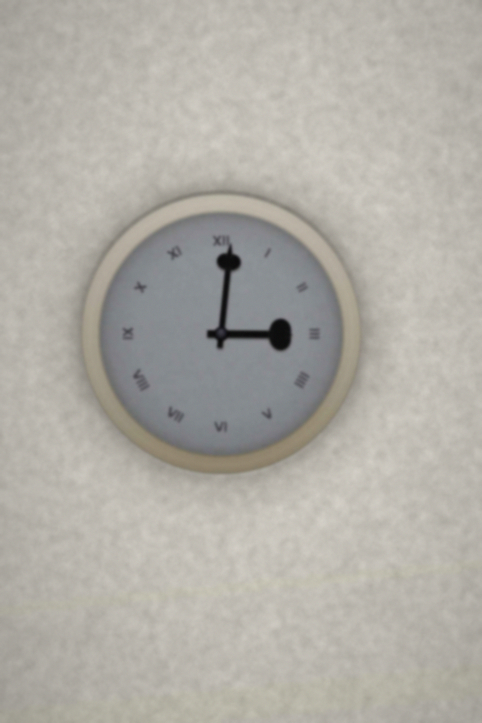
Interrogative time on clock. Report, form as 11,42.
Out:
3,01
